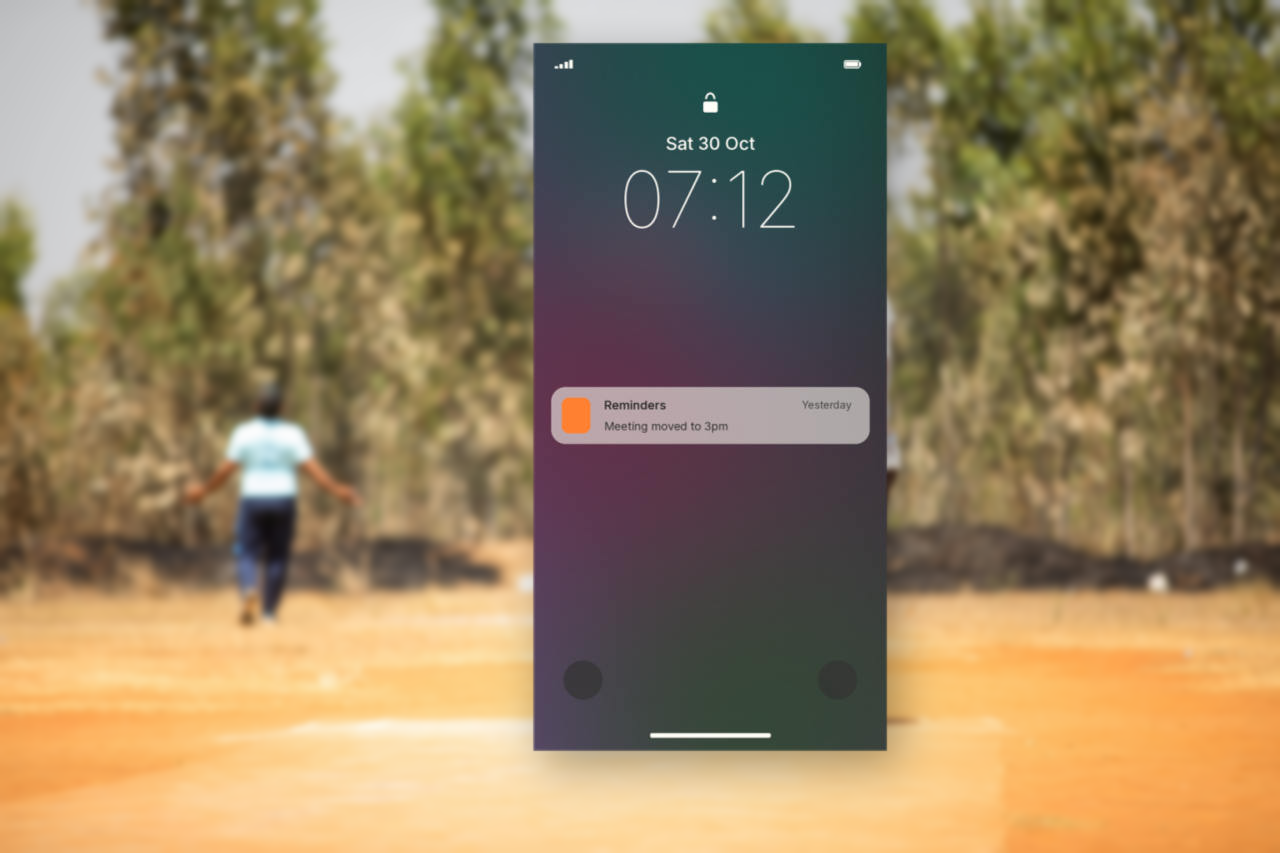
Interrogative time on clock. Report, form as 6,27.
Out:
7,12
